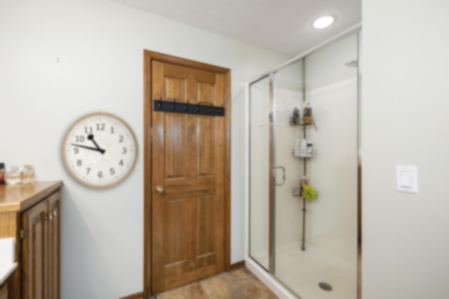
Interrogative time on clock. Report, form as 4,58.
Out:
10,47
